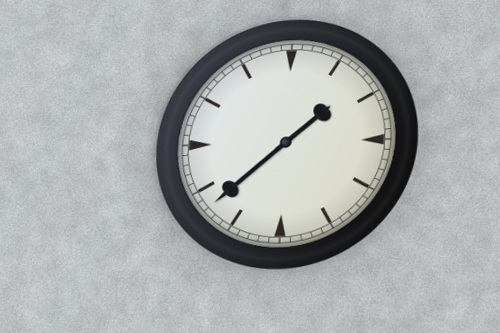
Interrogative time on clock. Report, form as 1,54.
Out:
1,38
